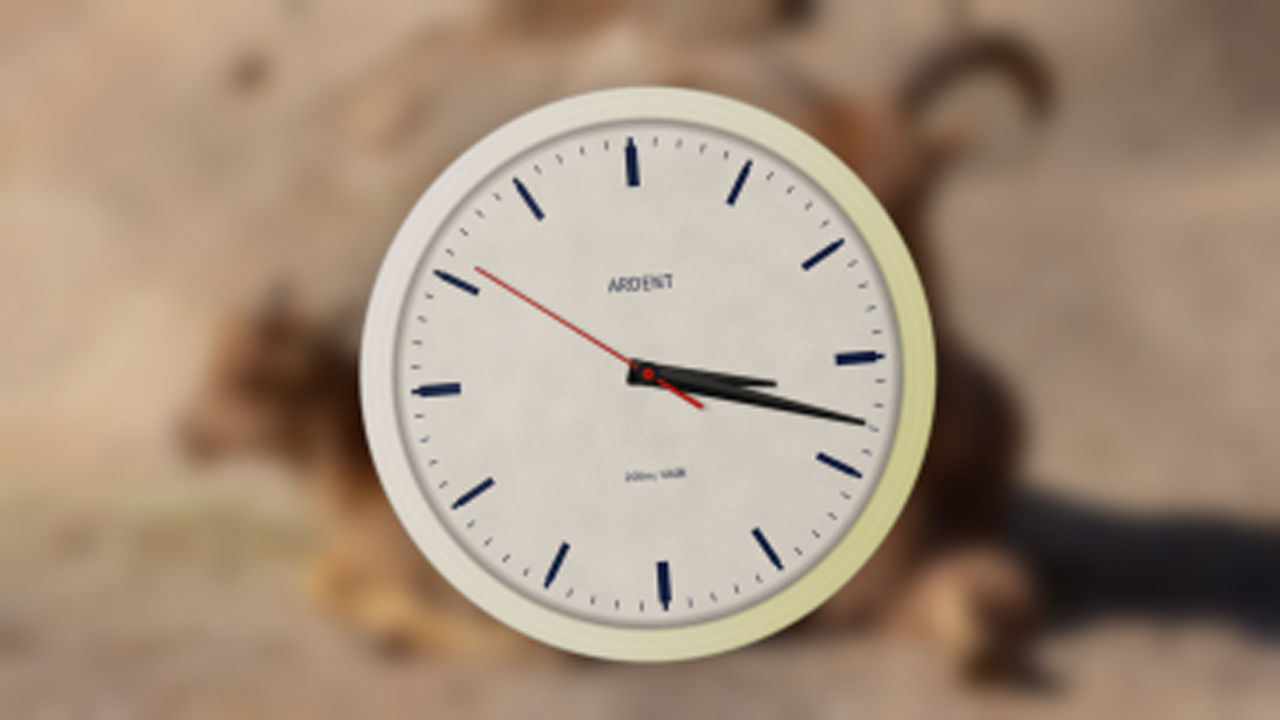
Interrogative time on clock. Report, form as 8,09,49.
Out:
3,17,51
